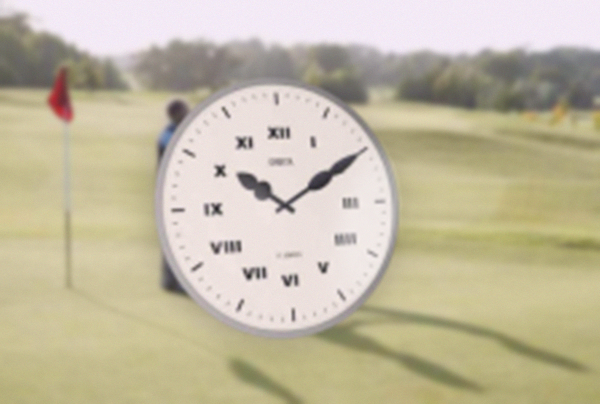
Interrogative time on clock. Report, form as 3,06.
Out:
10,10
